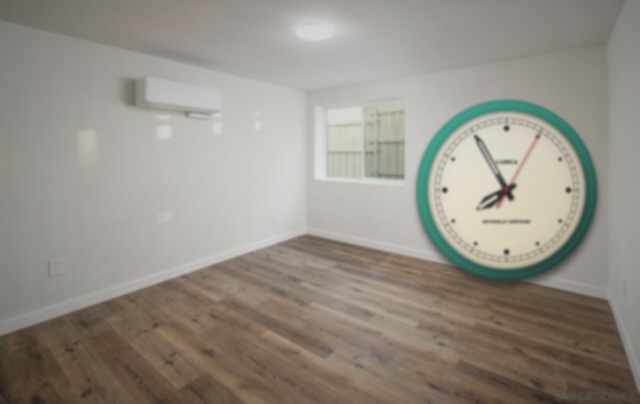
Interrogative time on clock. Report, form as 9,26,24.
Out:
7,55,05
